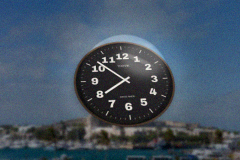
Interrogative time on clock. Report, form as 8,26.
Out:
7,52
